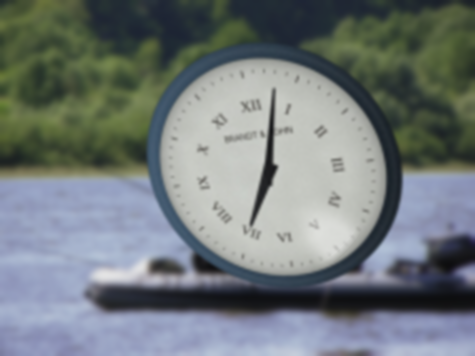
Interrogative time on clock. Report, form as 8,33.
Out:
7,03
